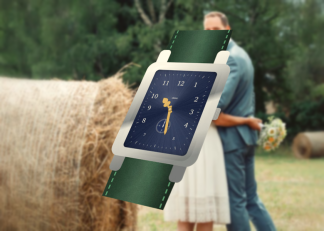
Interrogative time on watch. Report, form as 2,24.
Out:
10,28
